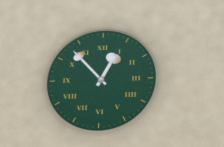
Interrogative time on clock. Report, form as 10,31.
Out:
12,53
